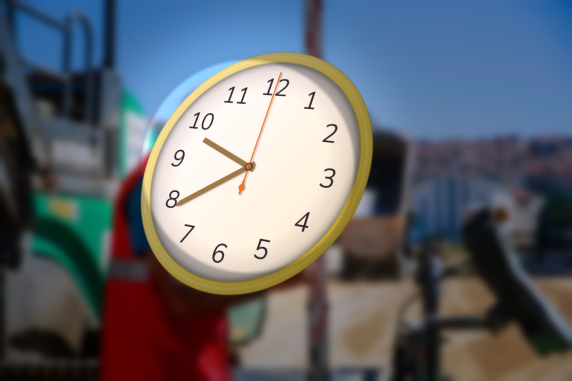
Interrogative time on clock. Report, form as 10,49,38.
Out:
9,39,00
